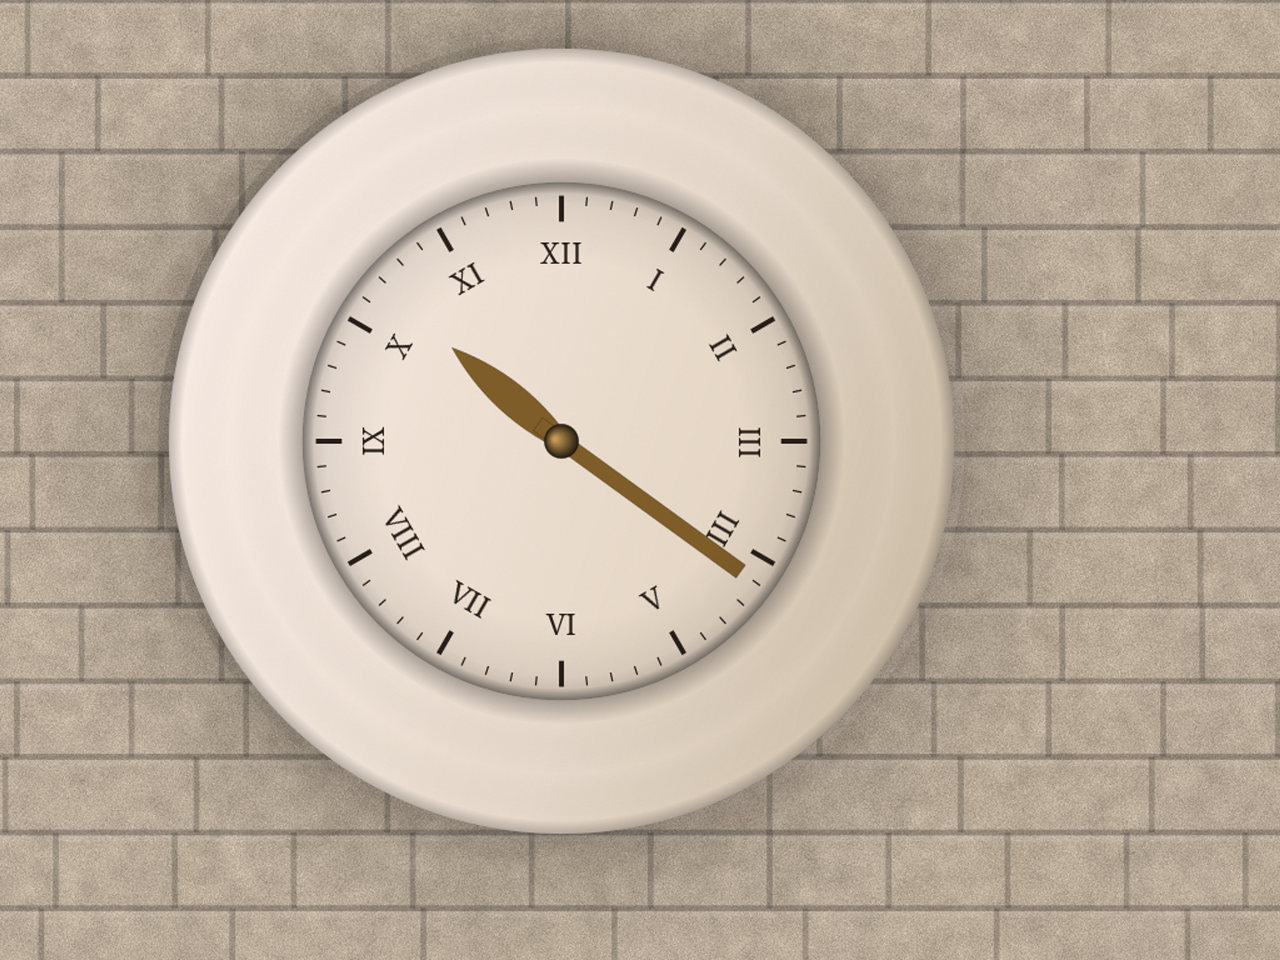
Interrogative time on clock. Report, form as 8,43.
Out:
10,21
